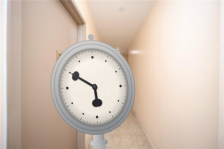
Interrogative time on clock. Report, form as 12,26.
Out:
5,50
